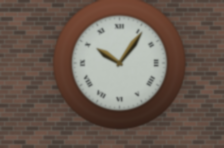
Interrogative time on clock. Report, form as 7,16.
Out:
10,06
